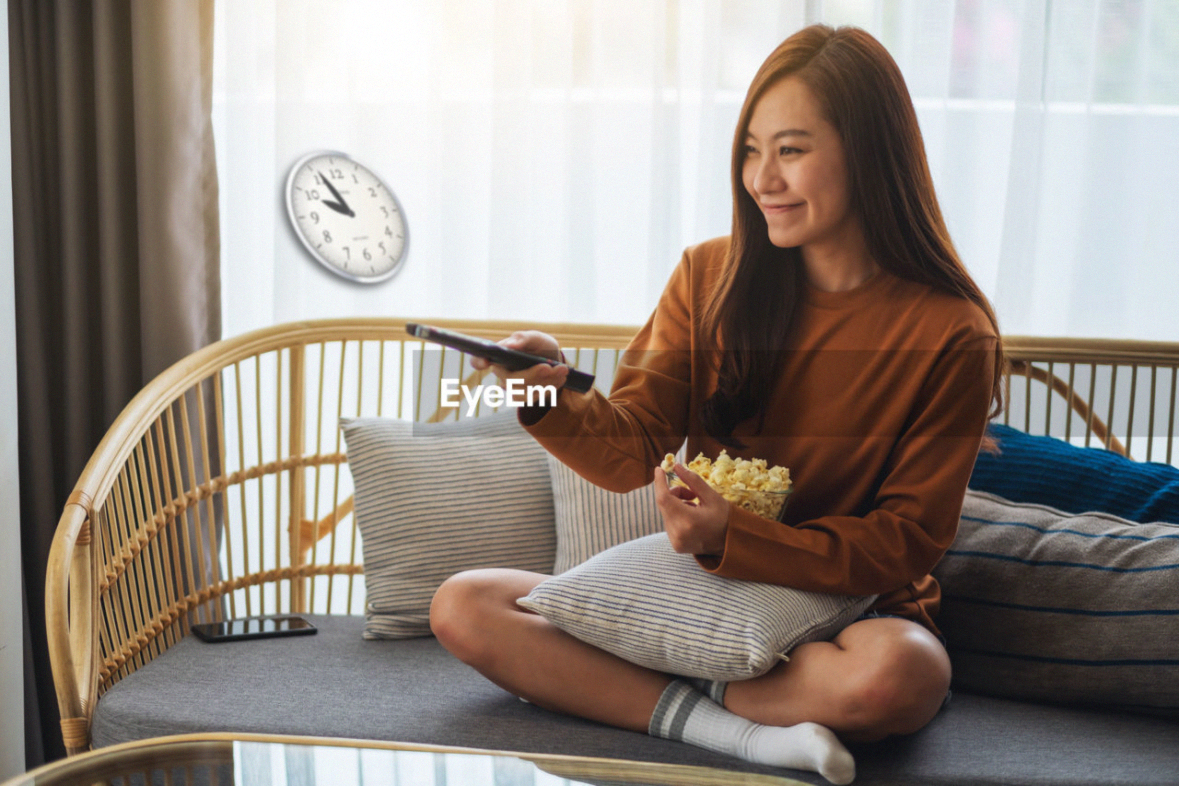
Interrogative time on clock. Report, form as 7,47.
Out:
9,56
